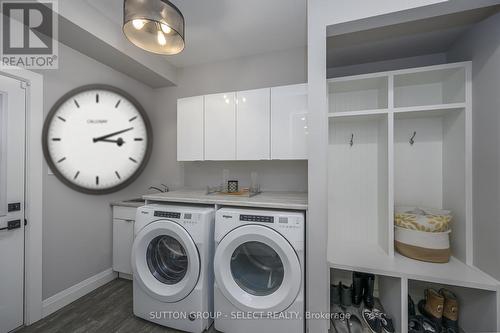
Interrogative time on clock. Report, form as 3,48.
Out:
3,12
